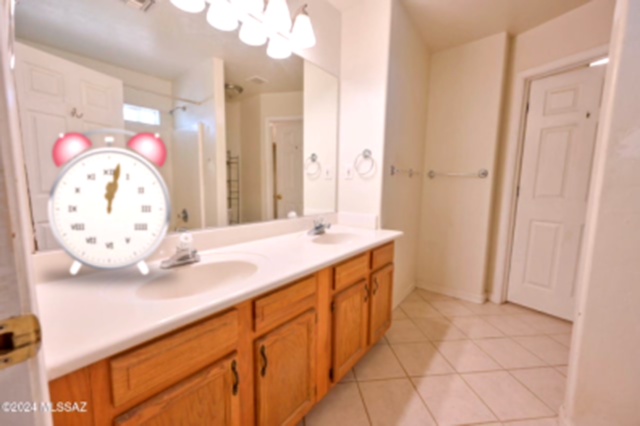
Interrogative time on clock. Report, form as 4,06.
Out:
12,02
